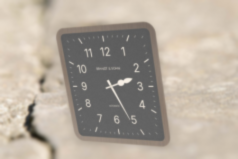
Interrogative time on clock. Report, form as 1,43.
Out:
2,26
